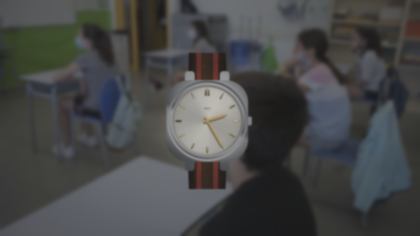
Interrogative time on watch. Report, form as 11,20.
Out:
2,25
